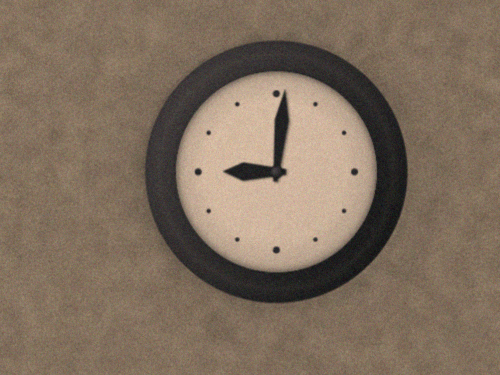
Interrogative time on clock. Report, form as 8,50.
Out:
9,01
